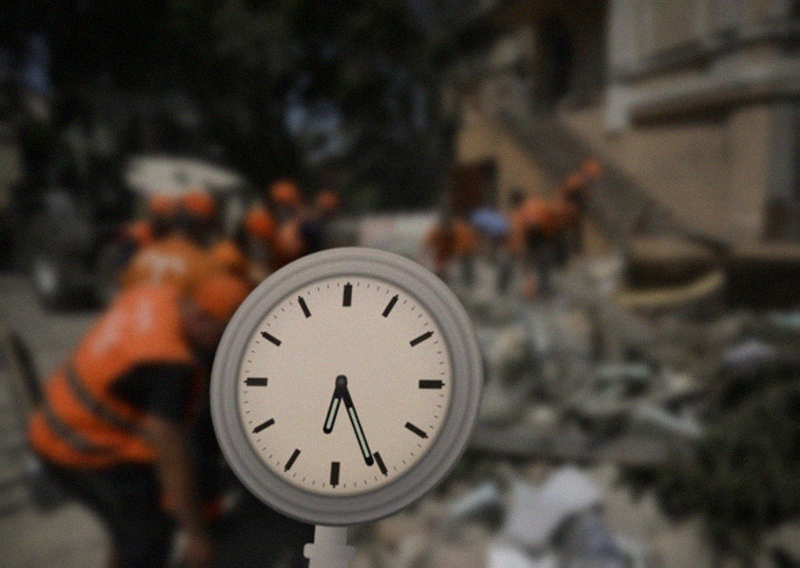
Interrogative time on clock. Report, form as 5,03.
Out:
6,26
